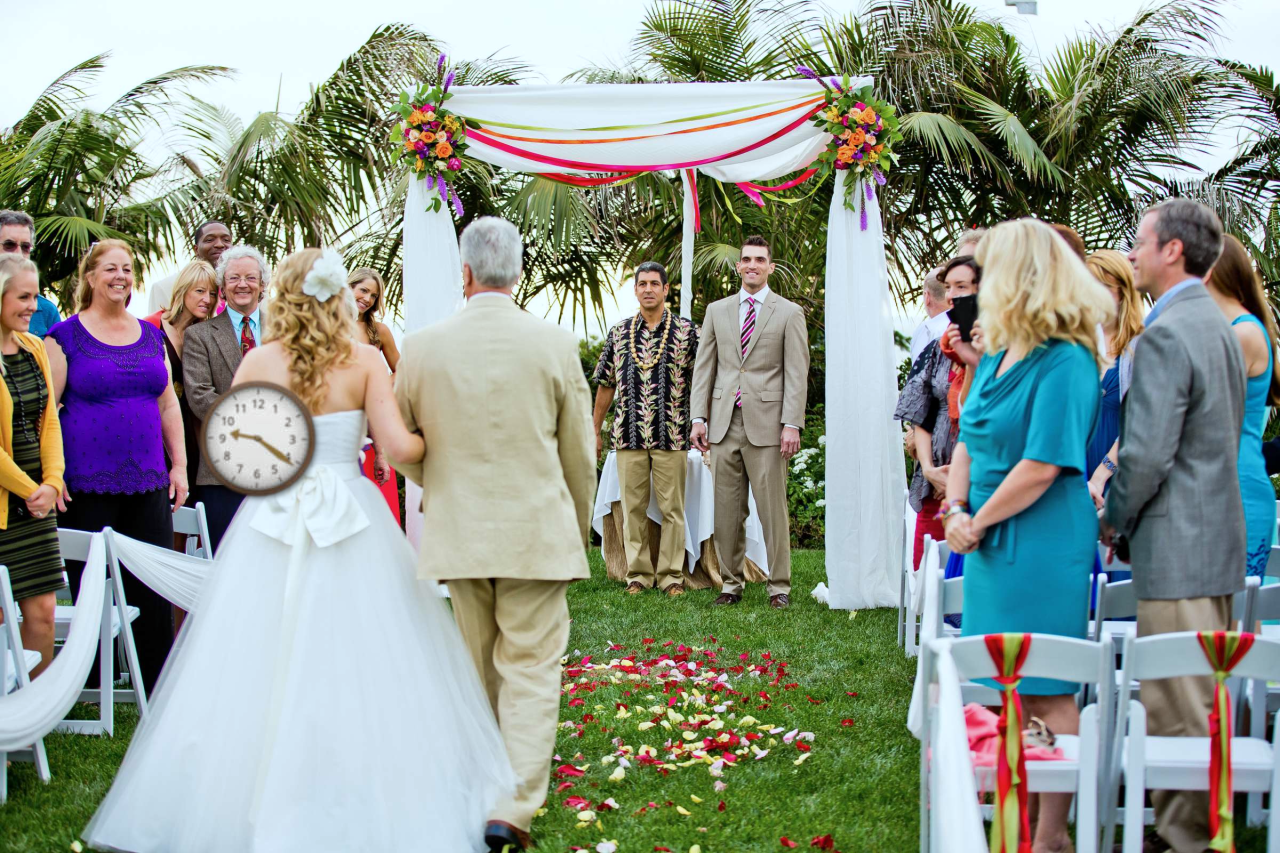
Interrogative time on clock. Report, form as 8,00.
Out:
9,21
